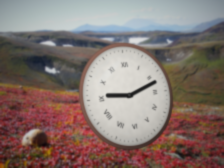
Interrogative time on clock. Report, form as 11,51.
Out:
9,12
